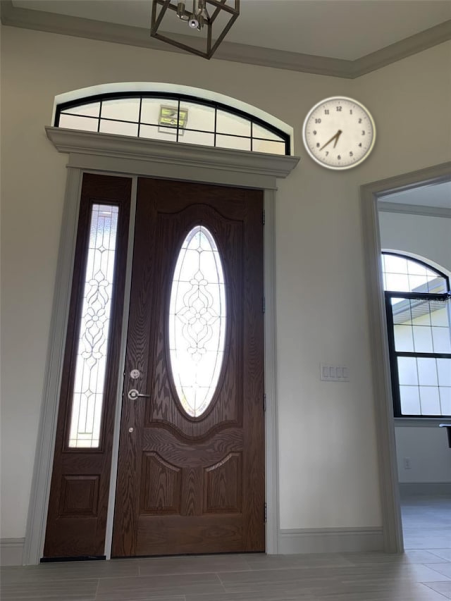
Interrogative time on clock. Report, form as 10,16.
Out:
6,38
